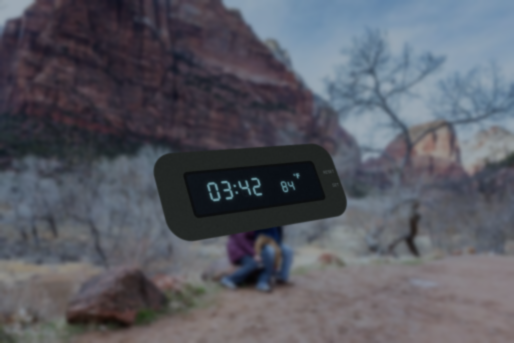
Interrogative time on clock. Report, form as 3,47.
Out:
3,42
